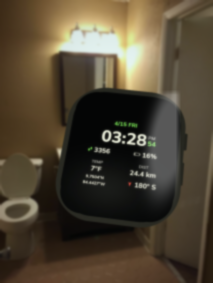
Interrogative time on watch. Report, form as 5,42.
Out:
3,28
